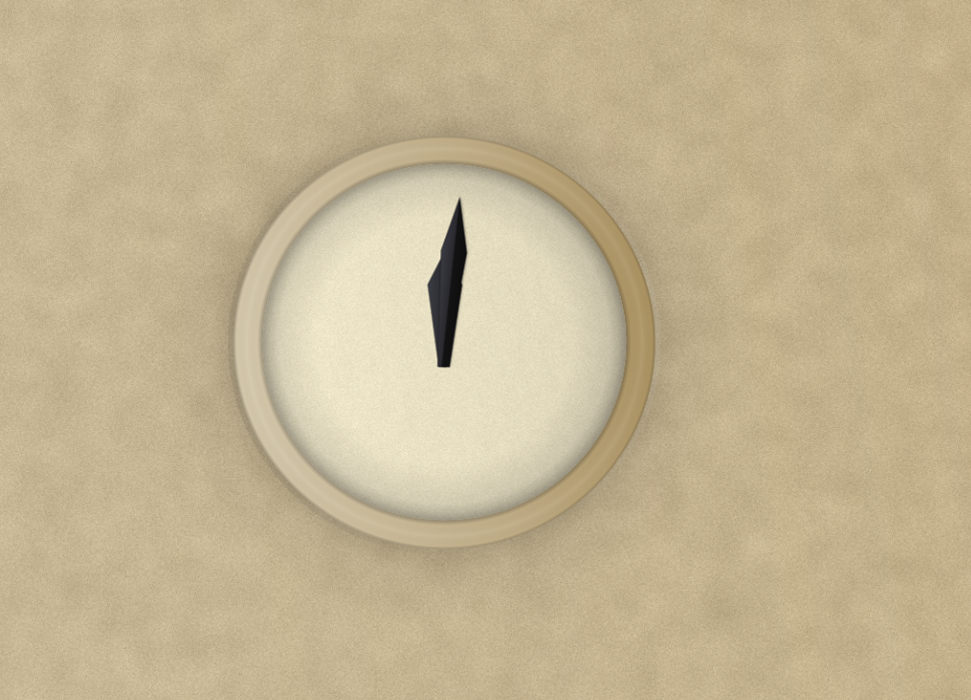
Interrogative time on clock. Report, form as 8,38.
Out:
12,01
